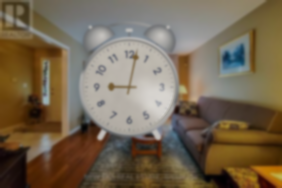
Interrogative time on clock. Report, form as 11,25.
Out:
9,02
